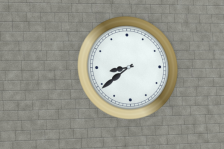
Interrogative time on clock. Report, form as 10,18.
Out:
8,39
